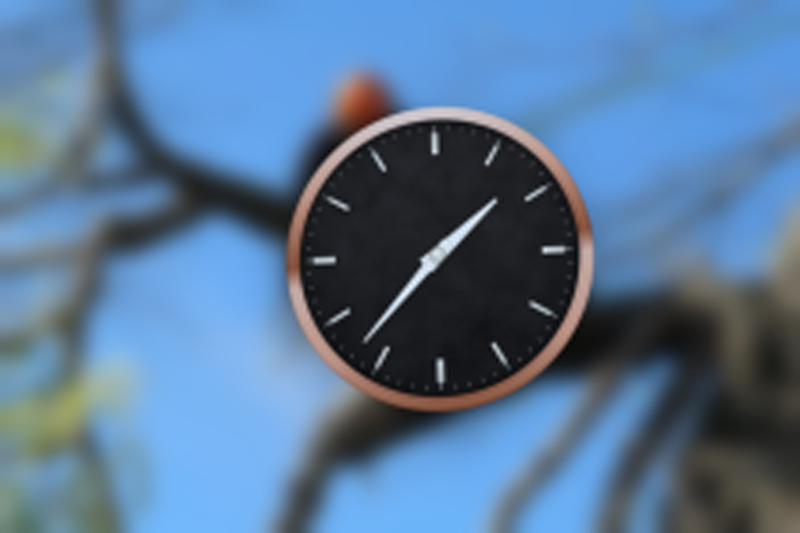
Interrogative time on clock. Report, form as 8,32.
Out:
1,37
